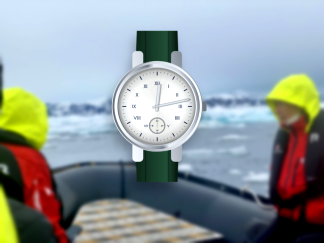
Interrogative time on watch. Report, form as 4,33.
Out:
12,13
